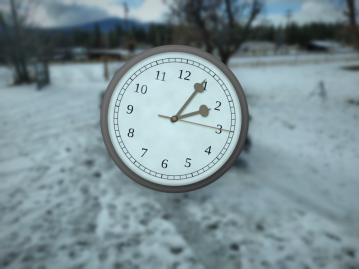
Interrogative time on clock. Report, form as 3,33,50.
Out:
2,04,15
